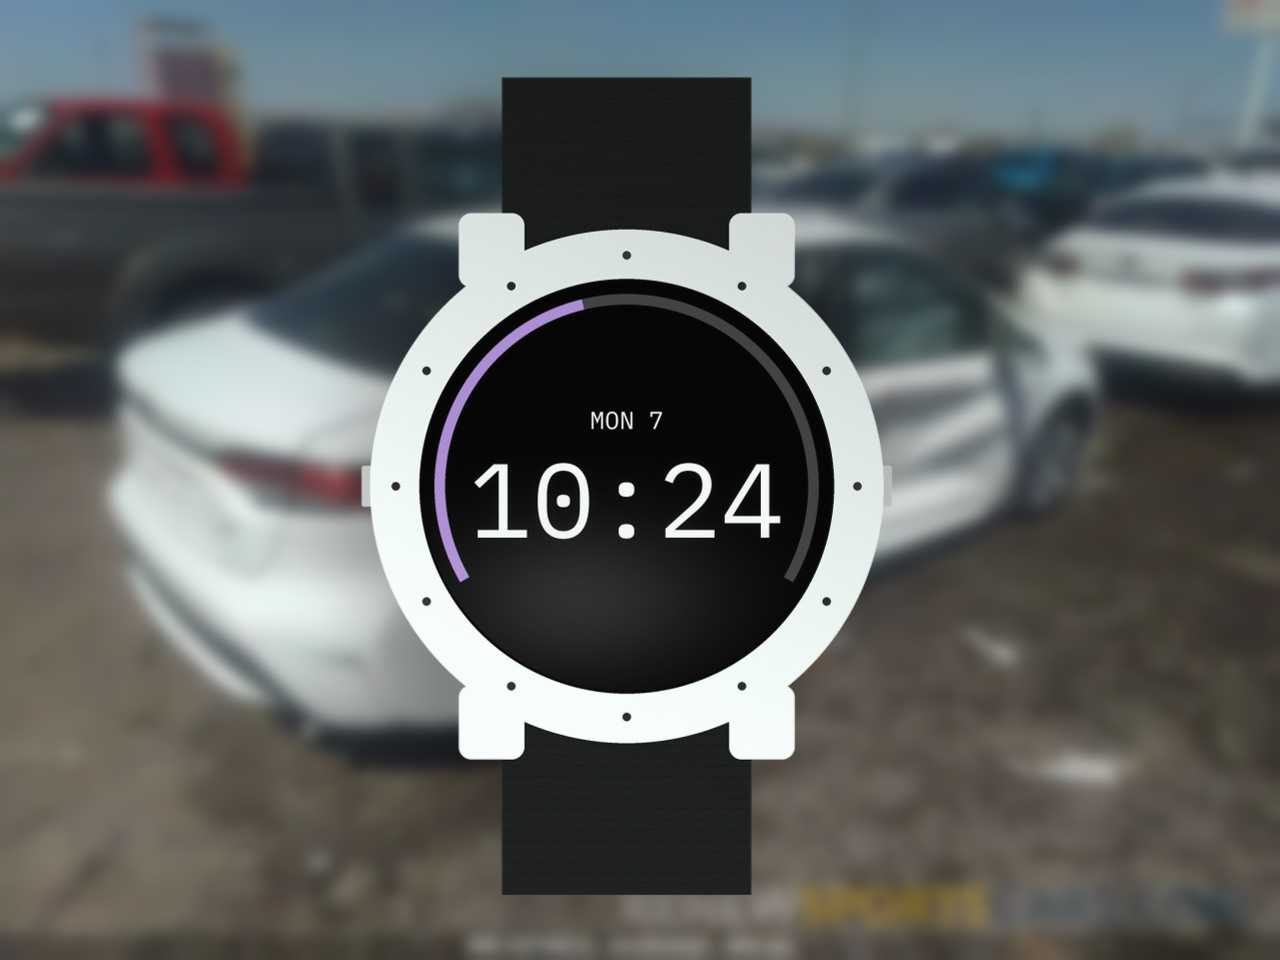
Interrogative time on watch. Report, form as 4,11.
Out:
10,24
